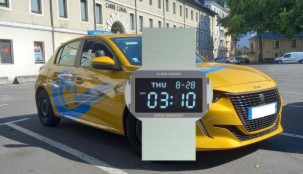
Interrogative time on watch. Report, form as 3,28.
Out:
3,10
